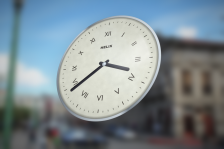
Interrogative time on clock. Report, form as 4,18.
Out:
3,39
